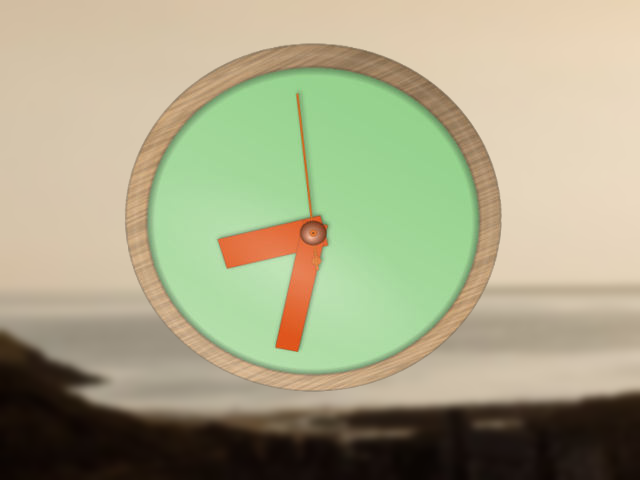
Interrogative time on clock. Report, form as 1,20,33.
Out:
8,31,59
